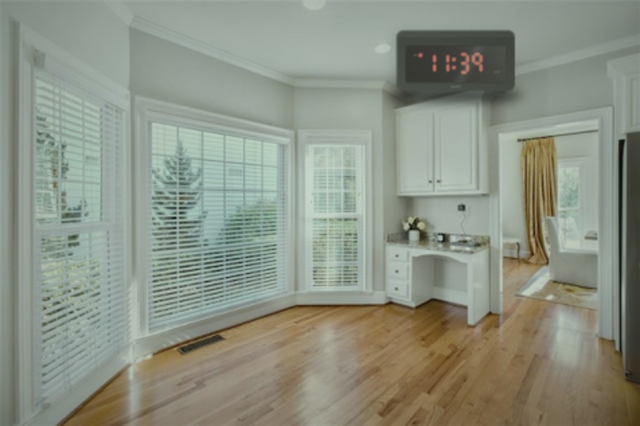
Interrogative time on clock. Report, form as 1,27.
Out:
11,39
